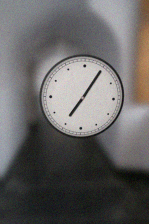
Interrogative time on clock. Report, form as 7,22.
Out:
7,05
